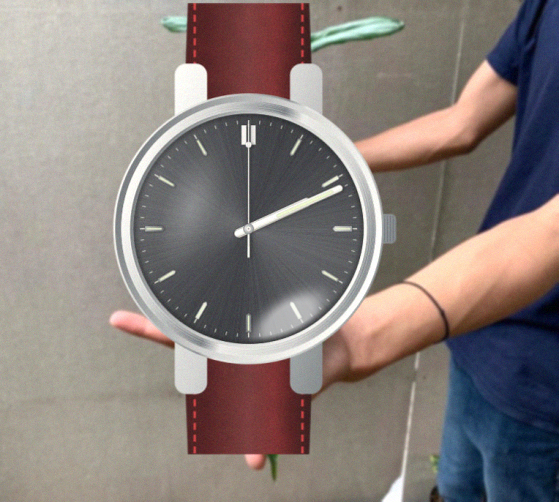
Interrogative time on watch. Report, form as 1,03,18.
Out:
2,11,00
